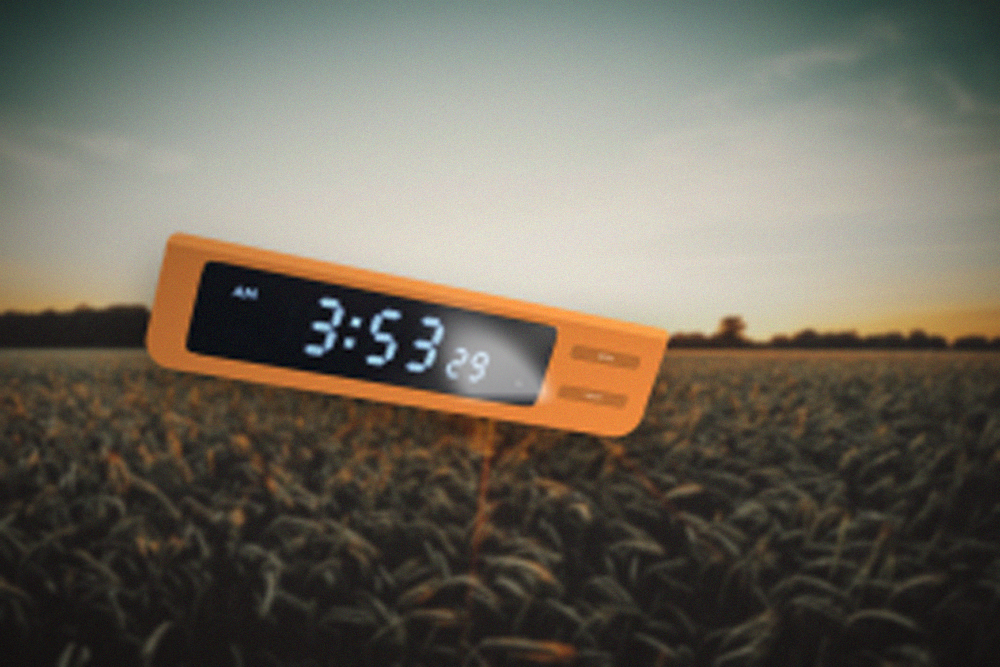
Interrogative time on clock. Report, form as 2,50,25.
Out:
3,53,29
